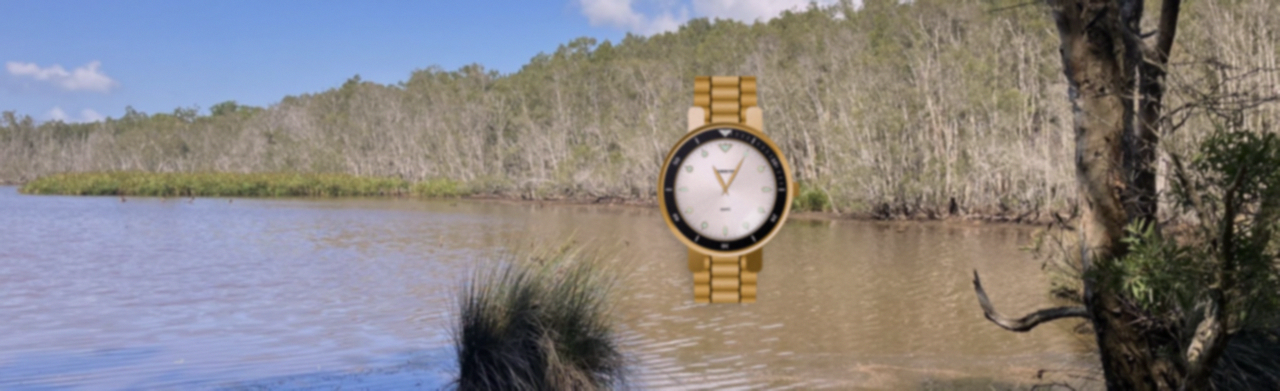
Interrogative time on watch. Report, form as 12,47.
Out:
11,05
